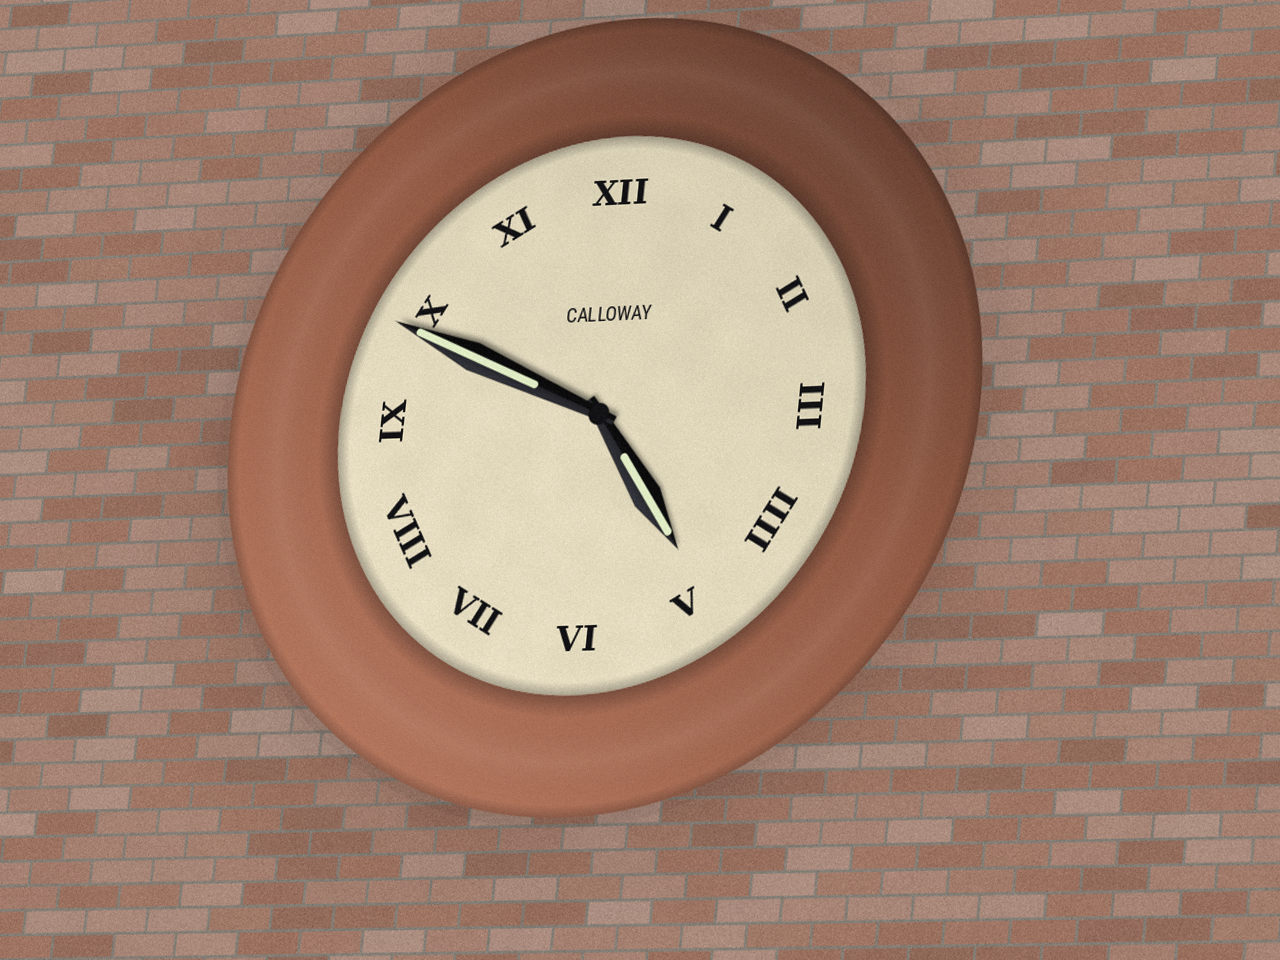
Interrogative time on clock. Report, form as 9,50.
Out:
4,49
